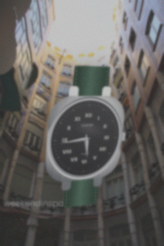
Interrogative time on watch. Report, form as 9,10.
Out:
5,44
